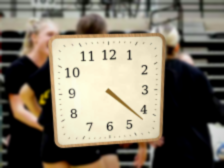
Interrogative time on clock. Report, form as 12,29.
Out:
4,22
